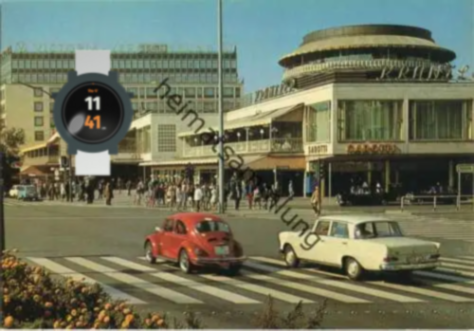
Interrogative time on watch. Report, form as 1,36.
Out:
11,41
